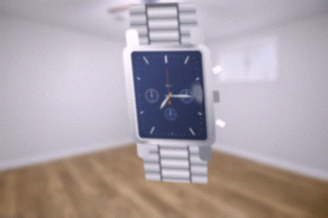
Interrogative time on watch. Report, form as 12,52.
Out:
7,15
